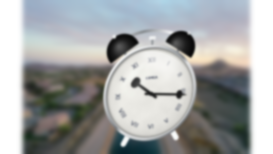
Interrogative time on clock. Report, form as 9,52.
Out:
10,16
